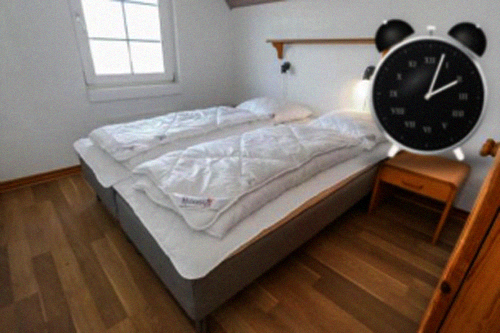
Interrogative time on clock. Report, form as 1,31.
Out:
2,03
